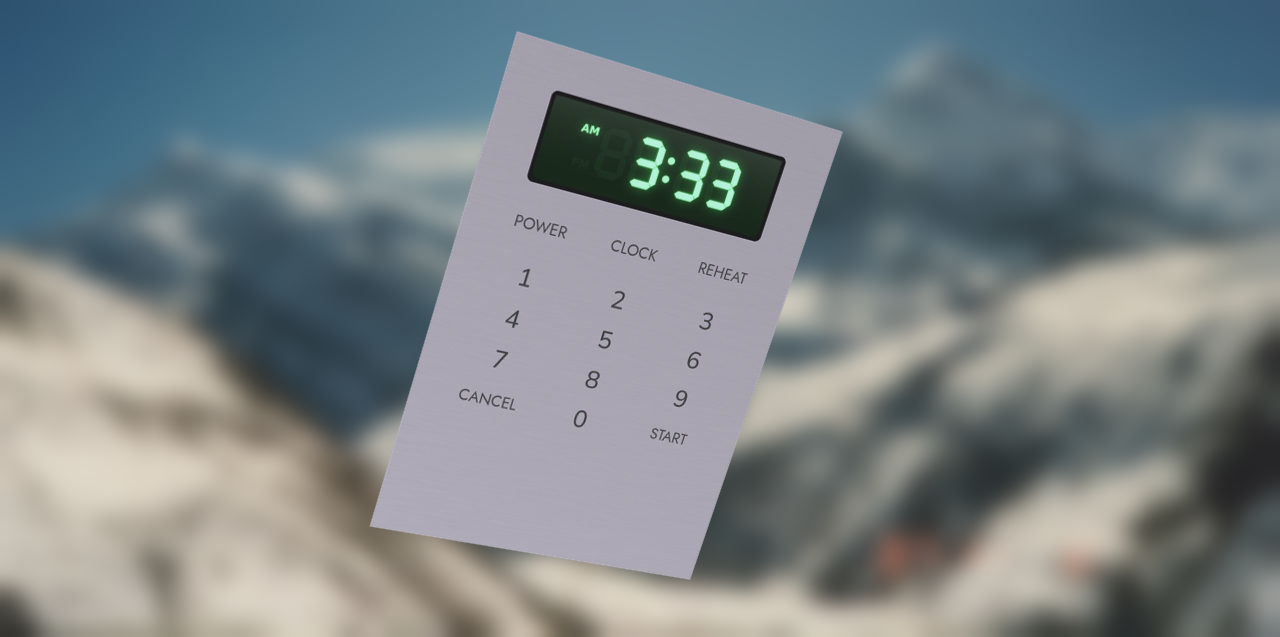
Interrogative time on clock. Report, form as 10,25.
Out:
3,33
